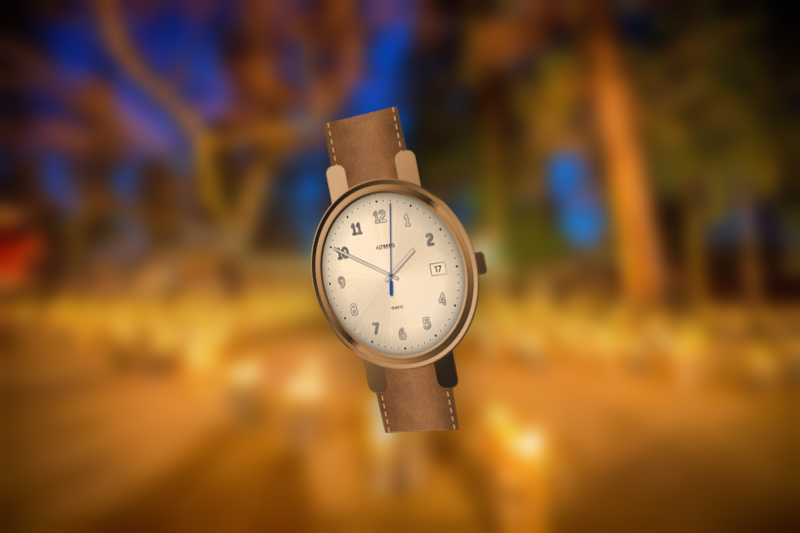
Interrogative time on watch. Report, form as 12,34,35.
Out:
1,50,02
